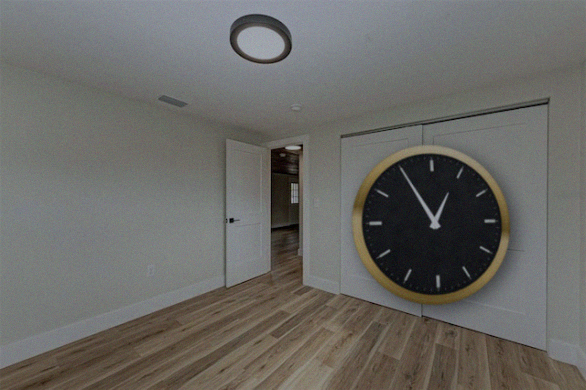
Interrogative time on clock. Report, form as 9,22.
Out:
12,55
